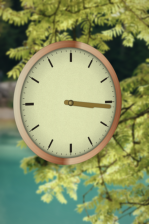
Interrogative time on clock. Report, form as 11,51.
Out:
3,16
